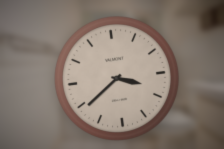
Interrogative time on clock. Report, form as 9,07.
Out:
3,39
